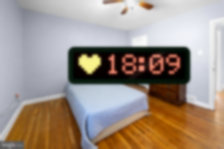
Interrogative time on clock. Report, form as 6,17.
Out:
18,09
